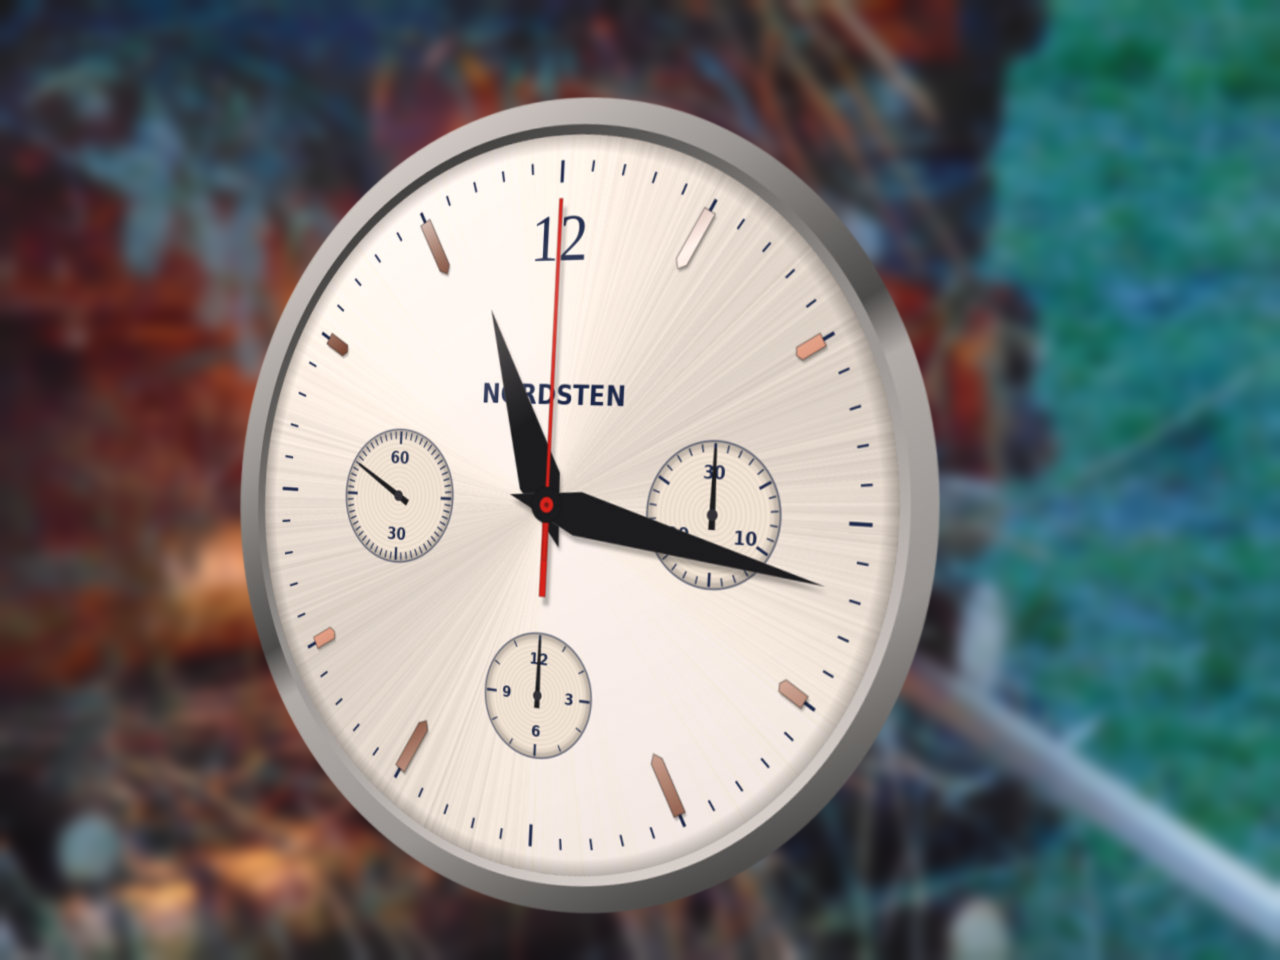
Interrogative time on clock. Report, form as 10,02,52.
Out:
11,16,50
